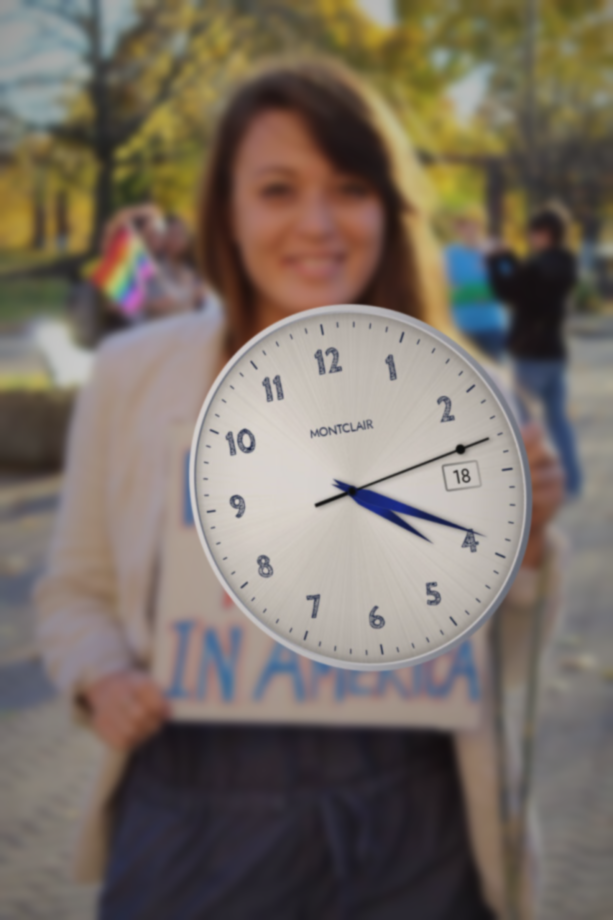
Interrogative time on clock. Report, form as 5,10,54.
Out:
4,19,13
